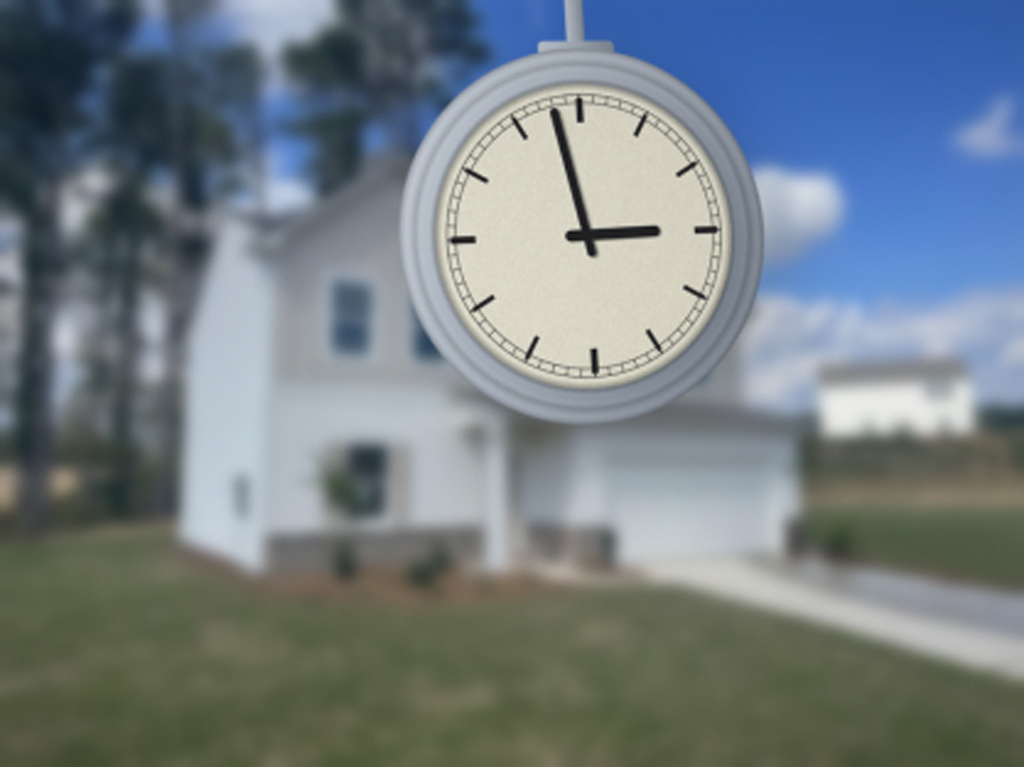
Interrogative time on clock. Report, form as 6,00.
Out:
2,58
